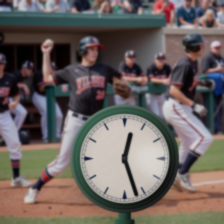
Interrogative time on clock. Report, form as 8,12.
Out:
12,27
